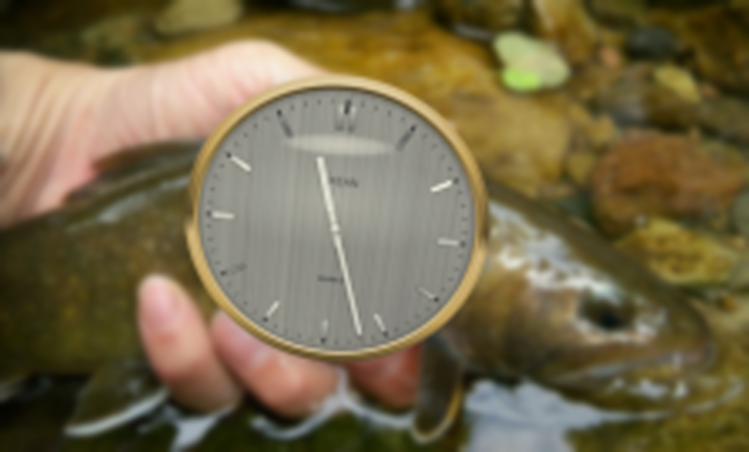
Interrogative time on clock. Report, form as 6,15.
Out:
11,27
